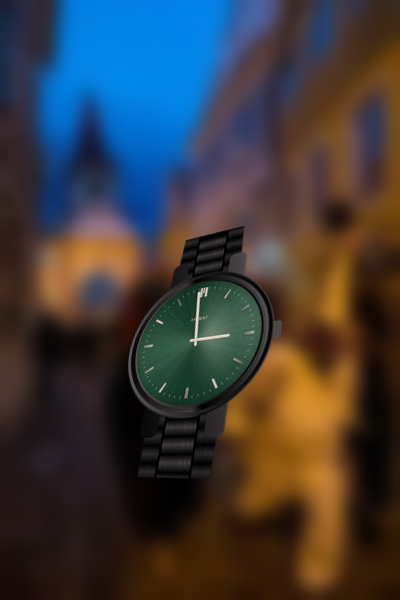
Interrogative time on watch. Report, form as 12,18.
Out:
2,59
